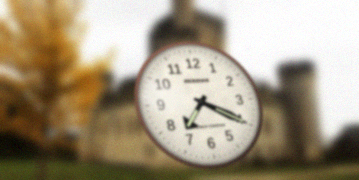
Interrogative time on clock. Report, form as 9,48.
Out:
7,20
